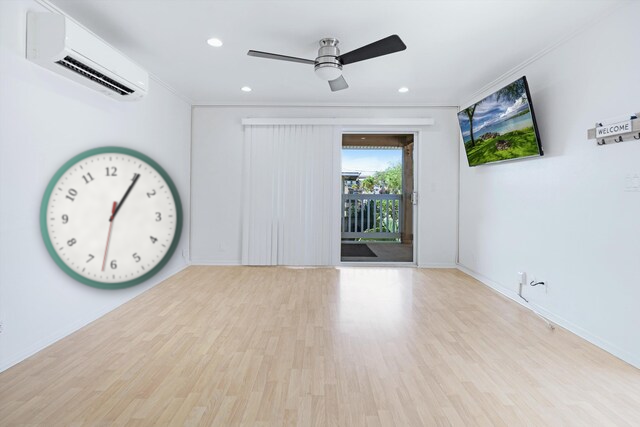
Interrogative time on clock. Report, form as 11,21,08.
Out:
1,05,32
